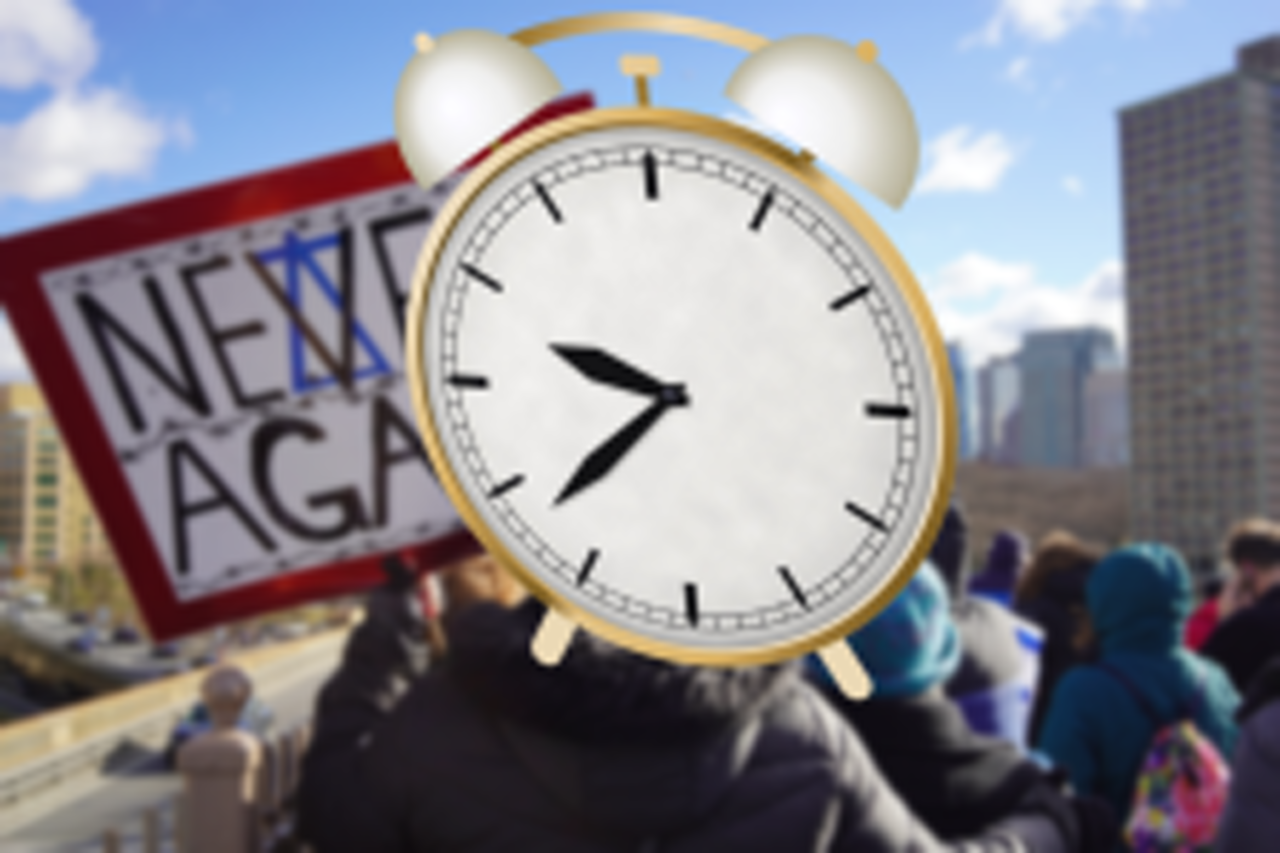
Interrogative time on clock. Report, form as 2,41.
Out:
9,38
